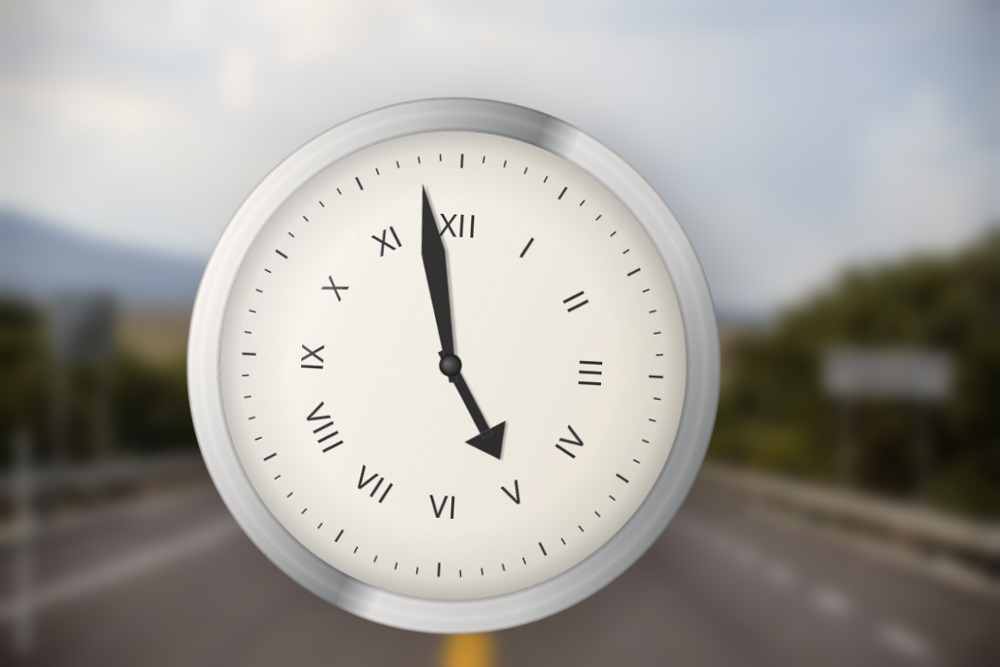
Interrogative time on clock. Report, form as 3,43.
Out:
4,58
